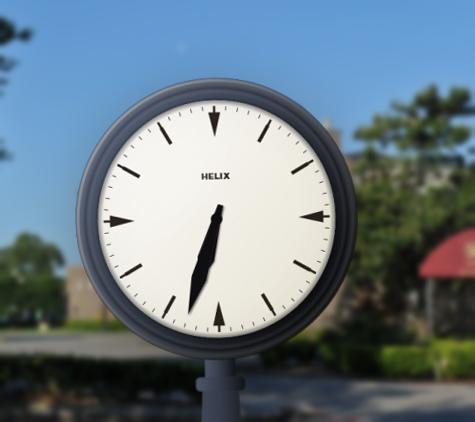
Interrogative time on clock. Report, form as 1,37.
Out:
6,33
